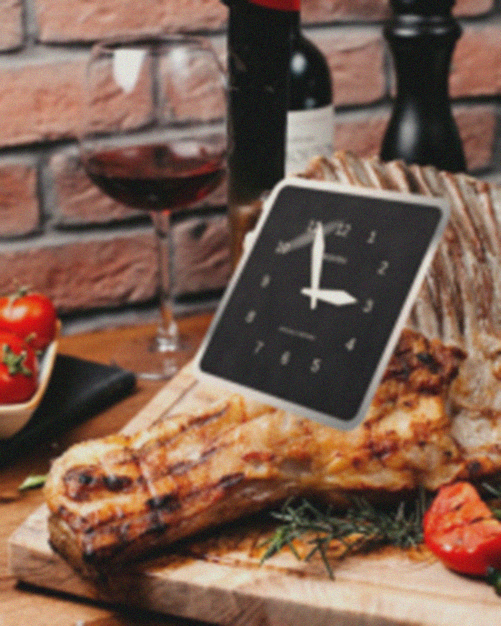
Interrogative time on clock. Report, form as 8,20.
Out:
2,56
